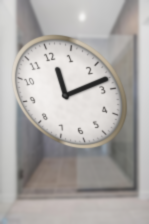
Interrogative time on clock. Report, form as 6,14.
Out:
12,13
